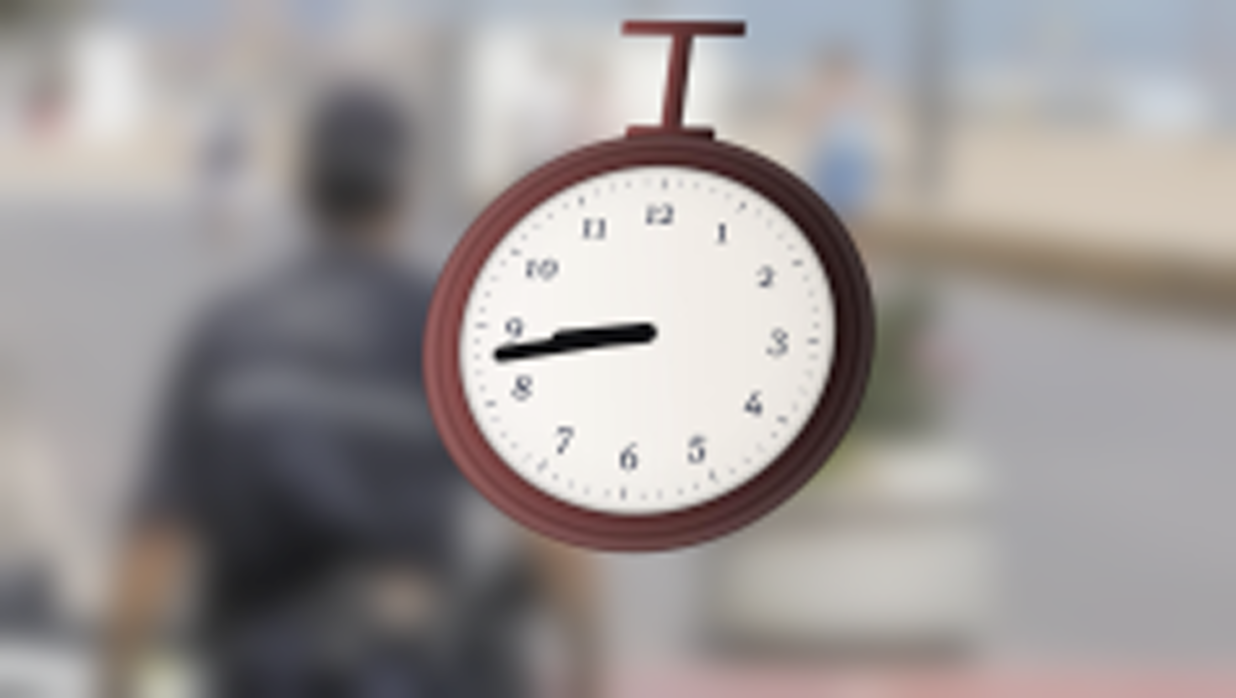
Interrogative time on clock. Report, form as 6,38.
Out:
8,43
